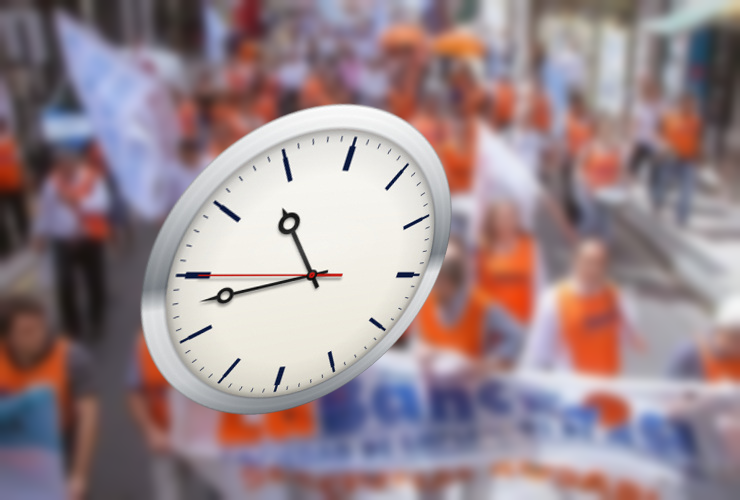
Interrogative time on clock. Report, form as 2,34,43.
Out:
10,42,45
